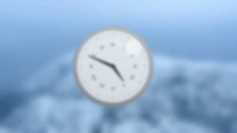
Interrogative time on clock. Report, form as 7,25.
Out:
4,49
